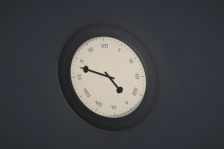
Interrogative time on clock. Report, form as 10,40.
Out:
4,48
